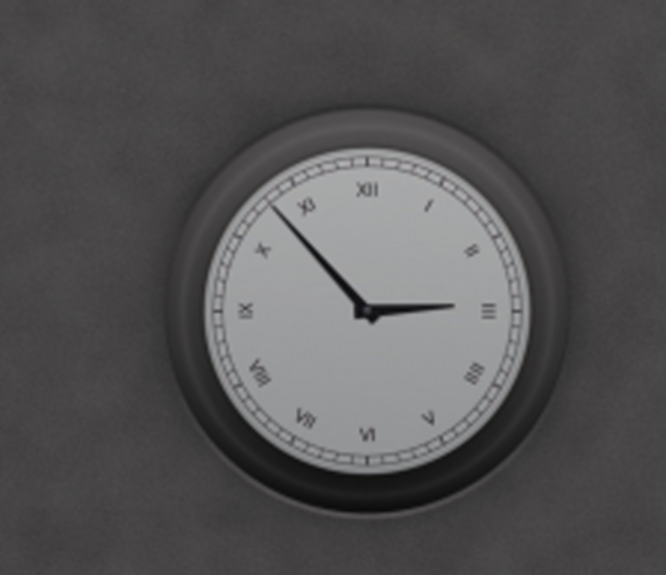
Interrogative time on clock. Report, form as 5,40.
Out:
2,53
